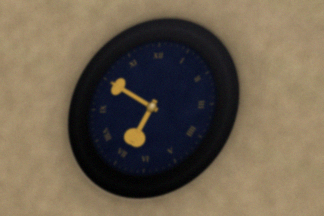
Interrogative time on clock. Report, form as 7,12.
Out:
6,50
